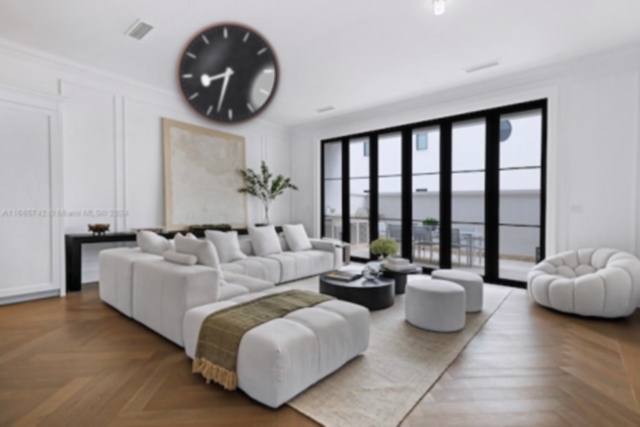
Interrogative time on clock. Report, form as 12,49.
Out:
8,33
